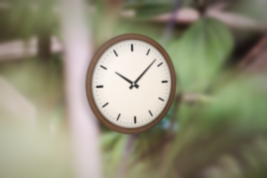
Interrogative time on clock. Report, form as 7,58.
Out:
10,08
